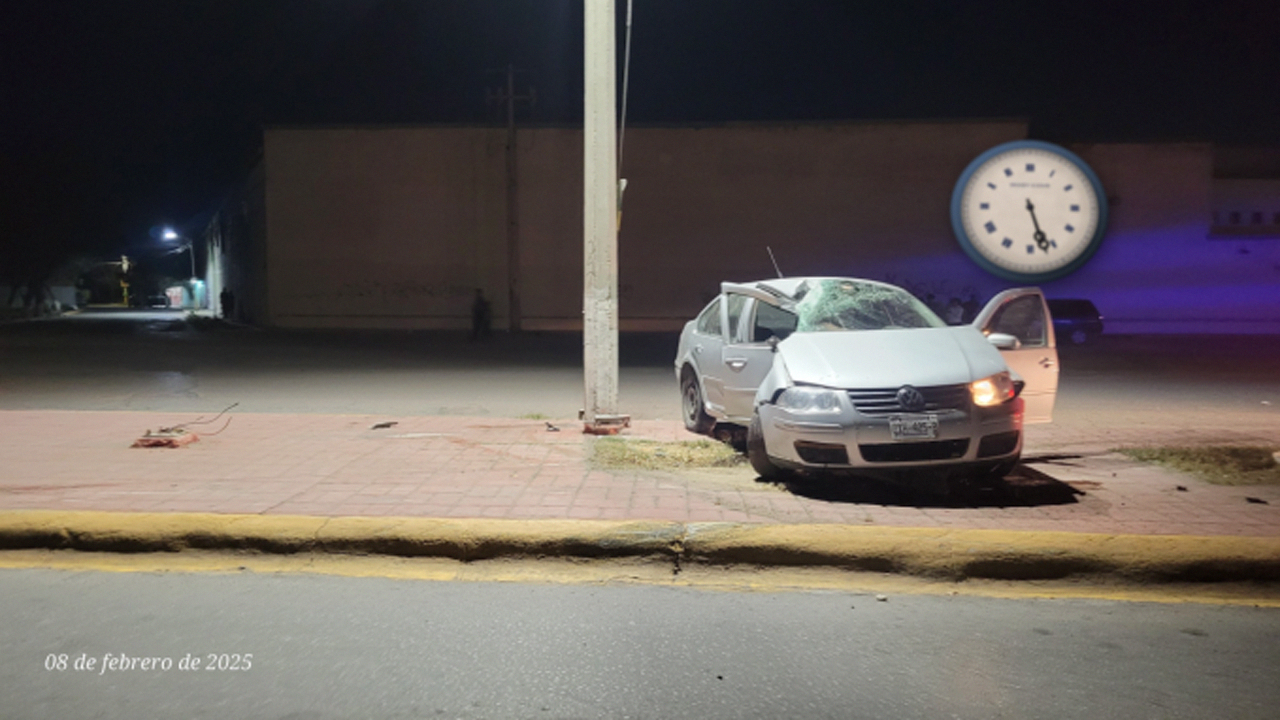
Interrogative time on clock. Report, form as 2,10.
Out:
5,27
